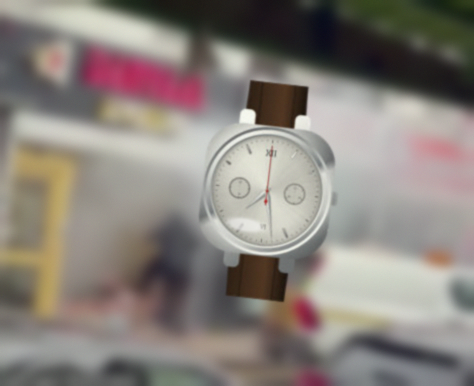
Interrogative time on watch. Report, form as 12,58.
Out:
7,28
